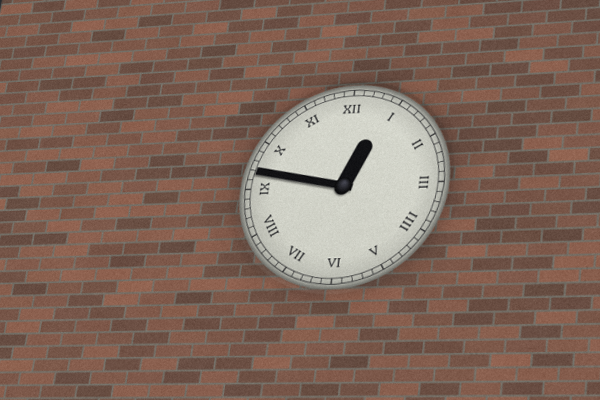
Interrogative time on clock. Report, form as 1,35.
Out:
12,47
